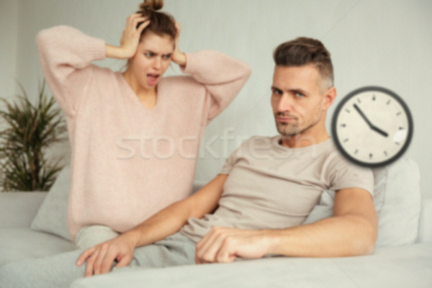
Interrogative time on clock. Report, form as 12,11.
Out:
3,53
